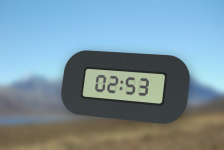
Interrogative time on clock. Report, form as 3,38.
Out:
2,53
